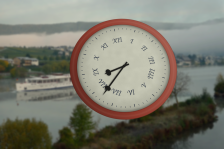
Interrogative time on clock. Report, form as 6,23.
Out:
8,38
